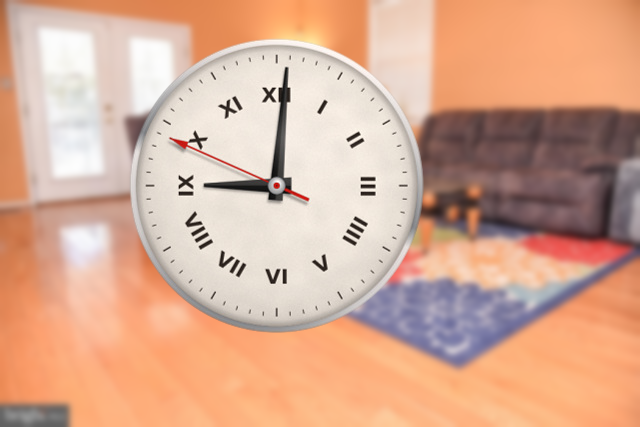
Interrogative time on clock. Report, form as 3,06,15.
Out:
9,00,49
